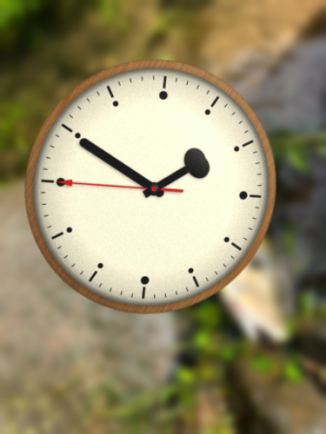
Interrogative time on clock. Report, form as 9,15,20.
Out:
1,49,45
